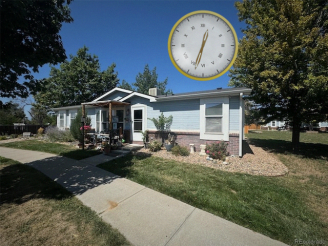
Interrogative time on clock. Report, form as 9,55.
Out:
12,33
